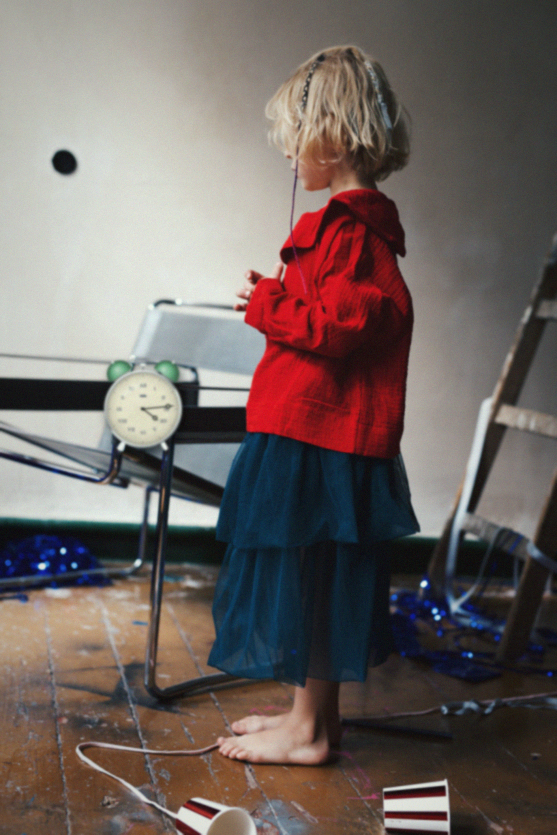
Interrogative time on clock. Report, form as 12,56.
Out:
4,14
